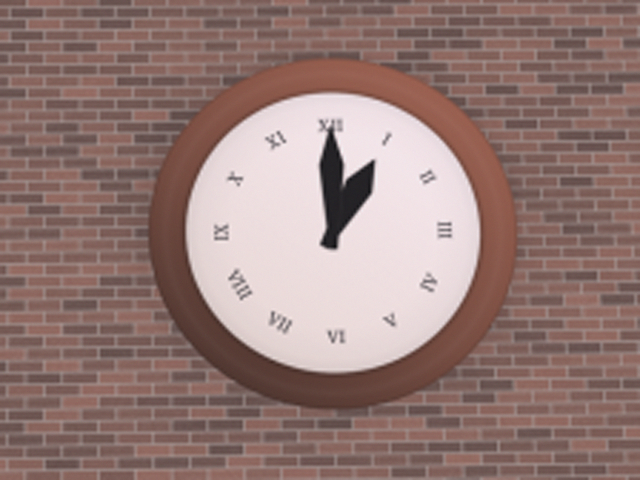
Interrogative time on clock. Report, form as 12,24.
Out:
1,00
